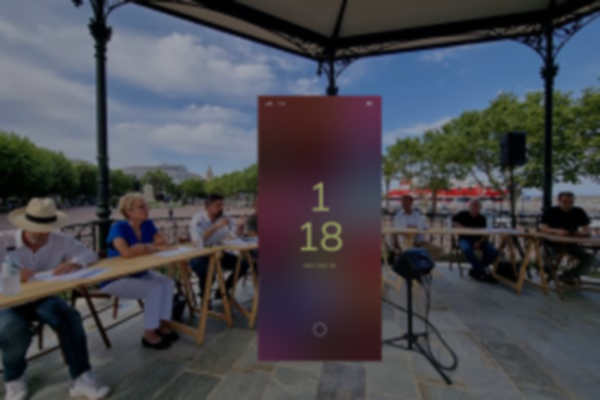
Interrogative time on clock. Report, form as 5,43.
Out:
1,18
